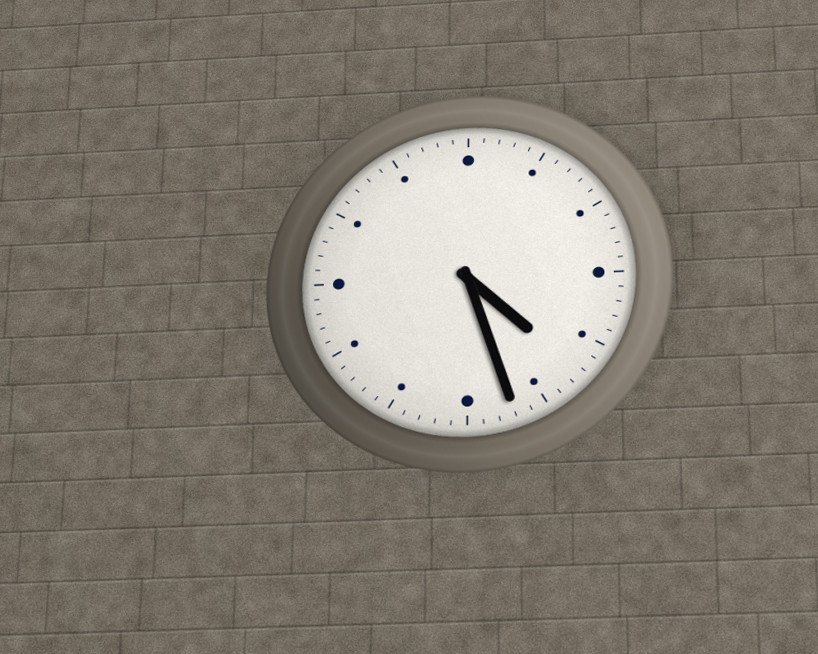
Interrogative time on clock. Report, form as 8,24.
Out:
4,27
